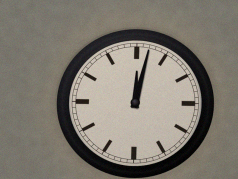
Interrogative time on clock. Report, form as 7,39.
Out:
12,02
